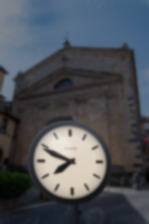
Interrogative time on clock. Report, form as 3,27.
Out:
7,49
